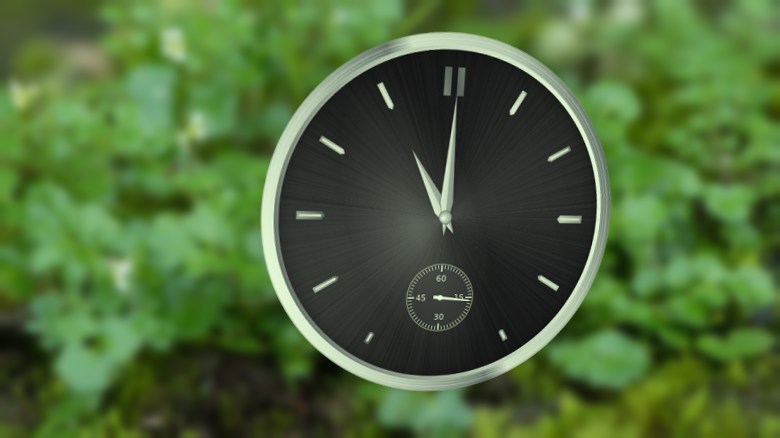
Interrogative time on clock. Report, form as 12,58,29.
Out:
11,00,16
